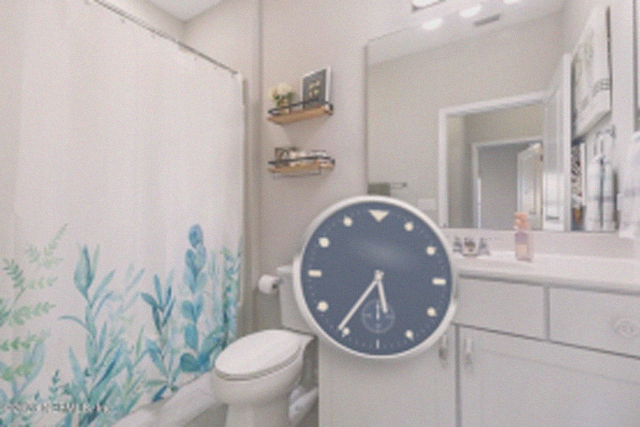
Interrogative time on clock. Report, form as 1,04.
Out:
5,36
